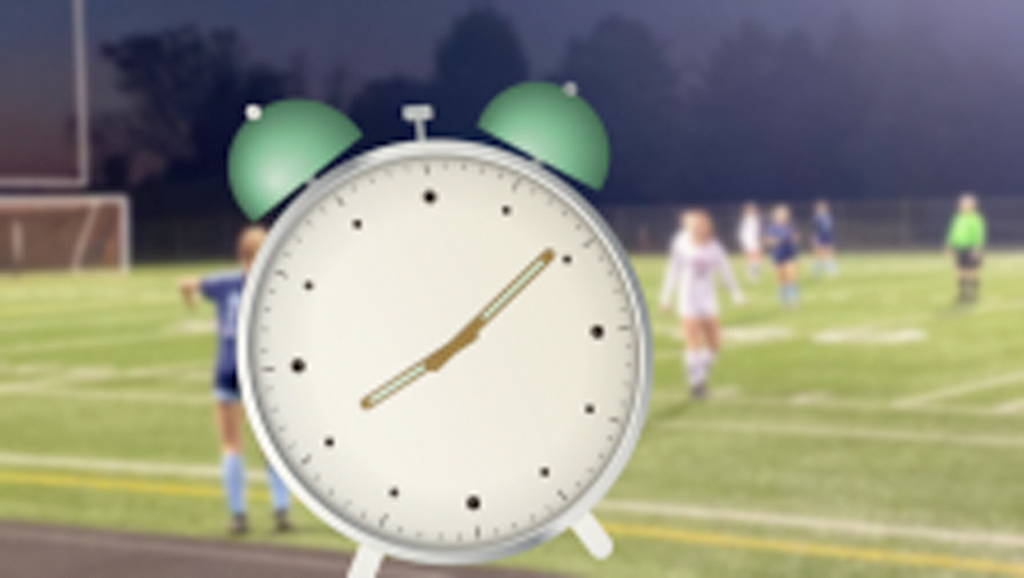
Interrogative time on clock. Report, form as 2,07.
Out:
8,09
